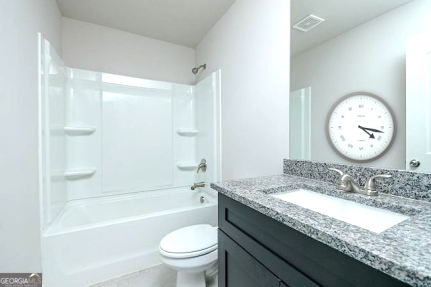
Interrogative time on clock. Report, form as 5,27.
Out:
4,17
